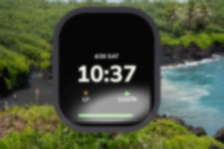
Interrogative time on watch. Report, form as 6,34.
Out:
10,37
